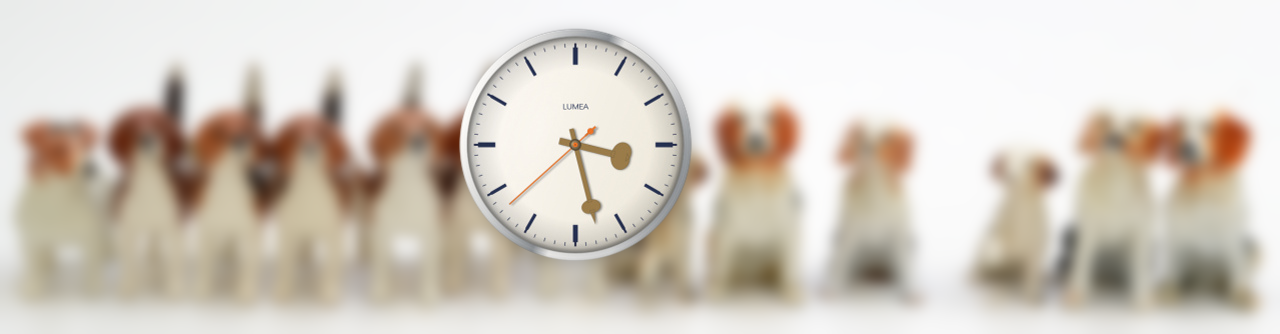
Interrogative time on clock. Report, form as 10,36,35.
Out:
3,27,38
